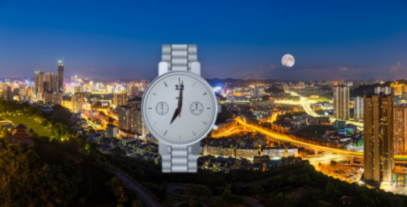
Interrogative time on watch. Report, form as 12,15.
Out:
7,01
